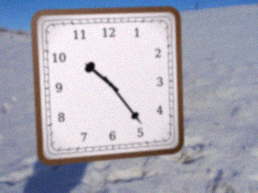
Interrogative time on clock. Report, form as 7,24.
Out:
10,24
